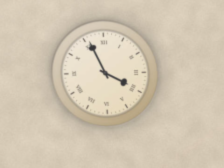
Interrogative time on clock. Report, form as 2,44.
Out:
3,56
